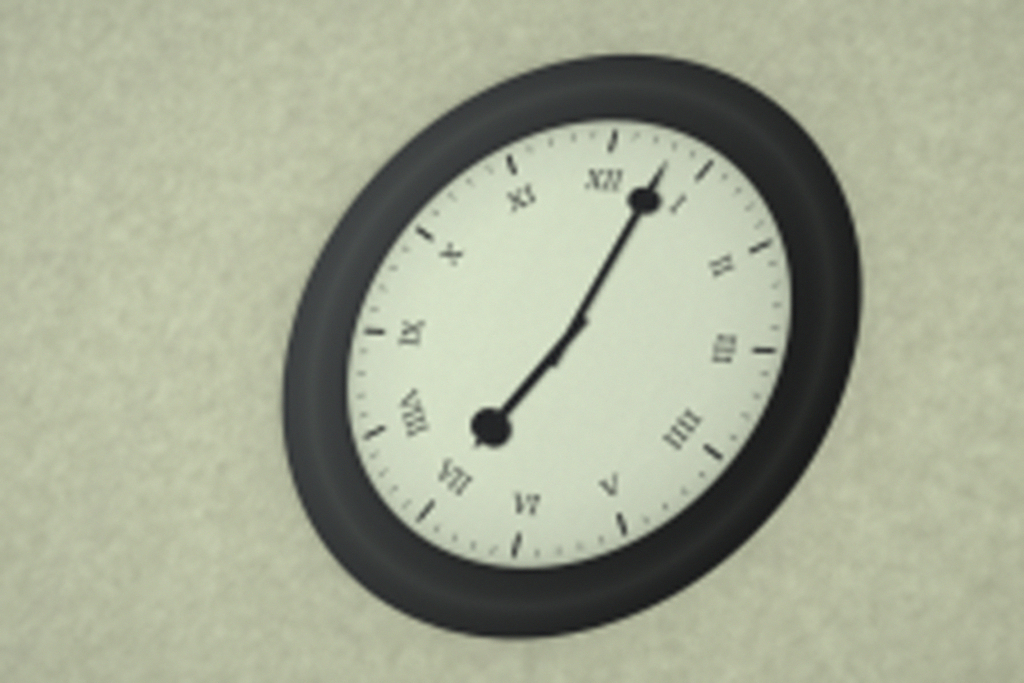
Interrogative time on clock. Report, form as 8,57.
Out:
7,03
